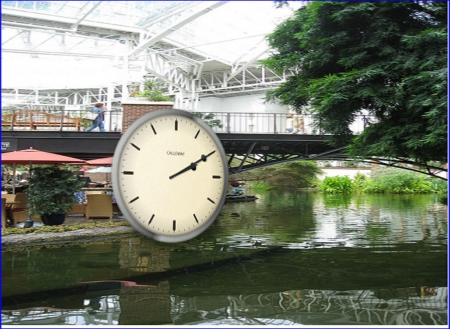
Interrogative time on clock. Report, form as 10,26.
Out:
2,10
